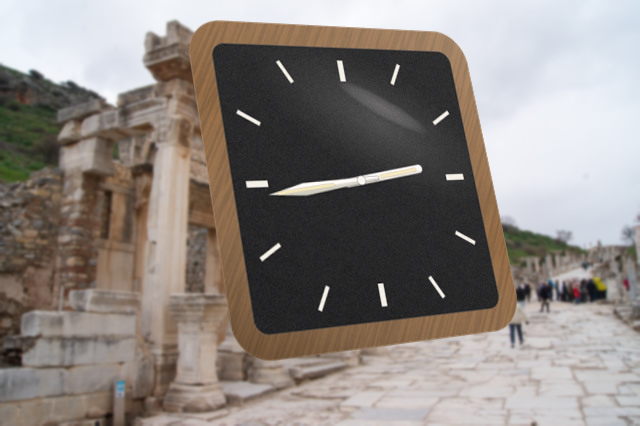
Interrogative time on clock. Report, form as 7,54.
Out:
2,44
